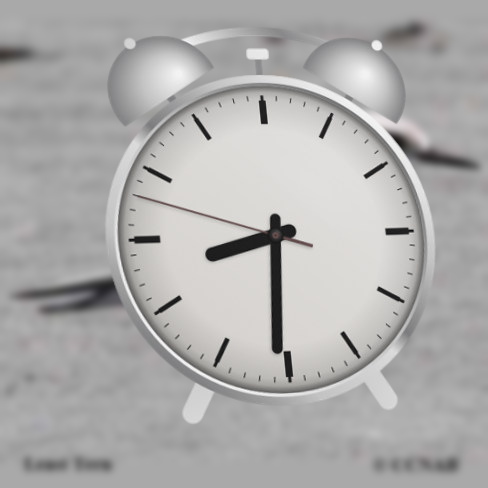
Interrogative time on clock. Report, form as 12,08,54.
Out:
8,30,48
